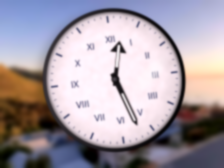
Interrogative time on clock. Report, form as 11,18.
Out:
12,27
